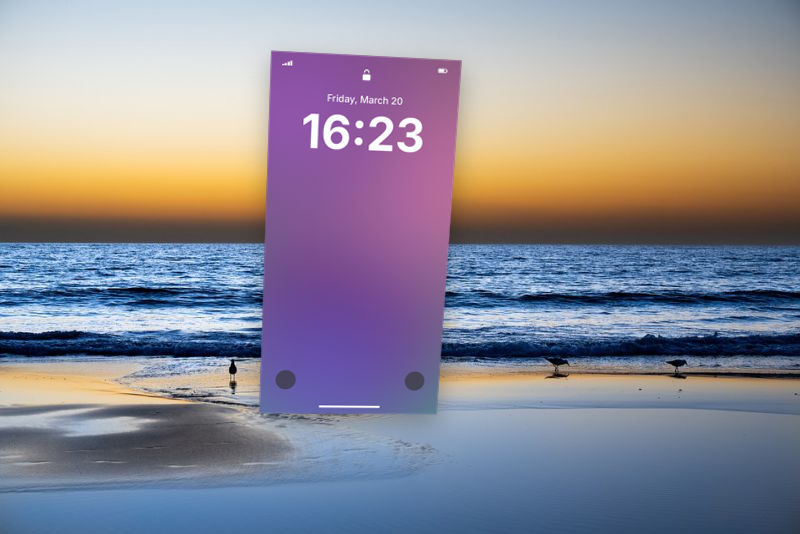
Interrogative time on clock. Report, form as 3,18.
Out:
16,23
